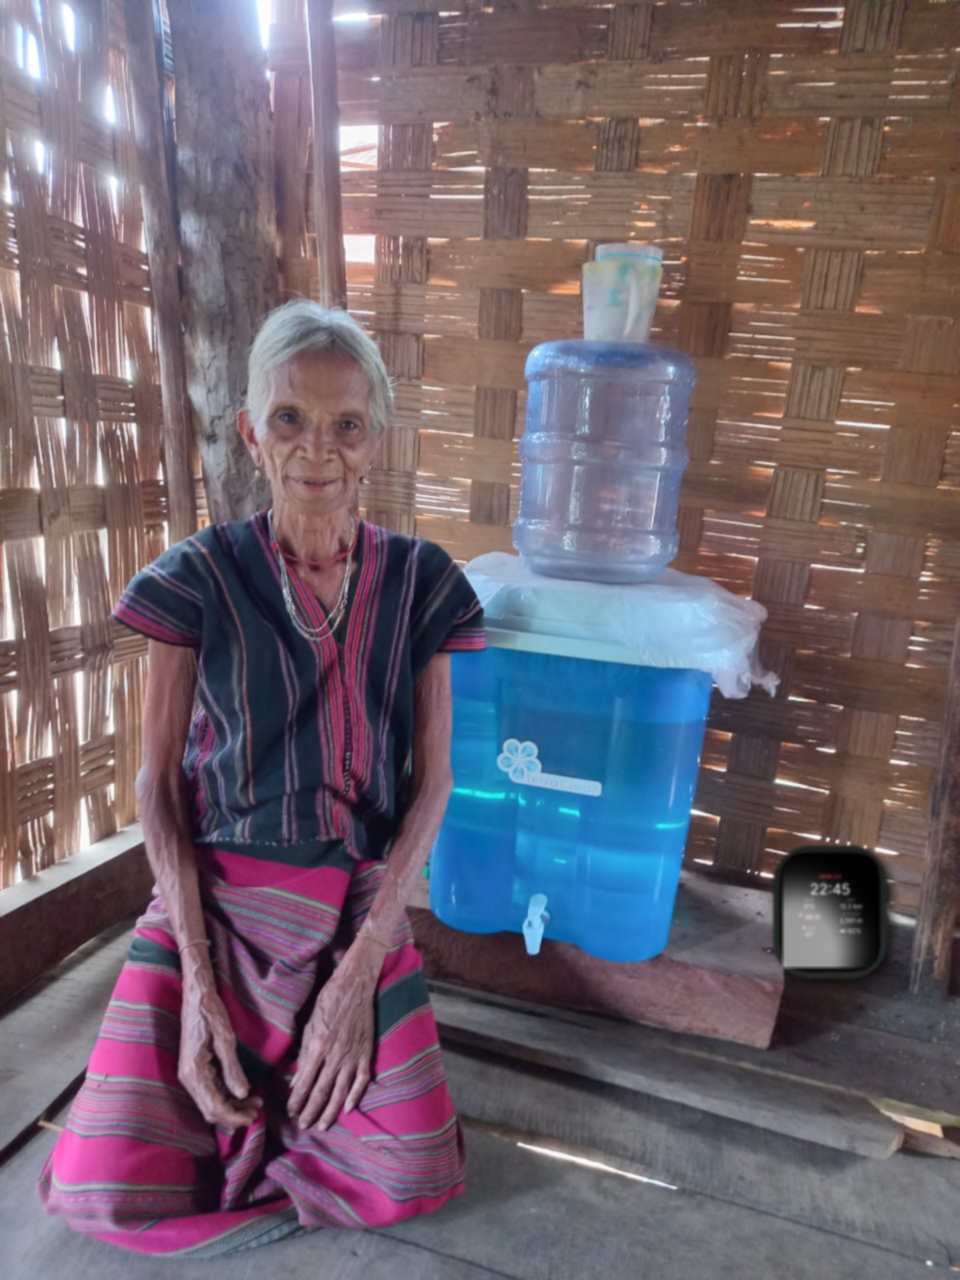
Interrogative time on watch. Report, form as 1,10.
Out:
22,45
